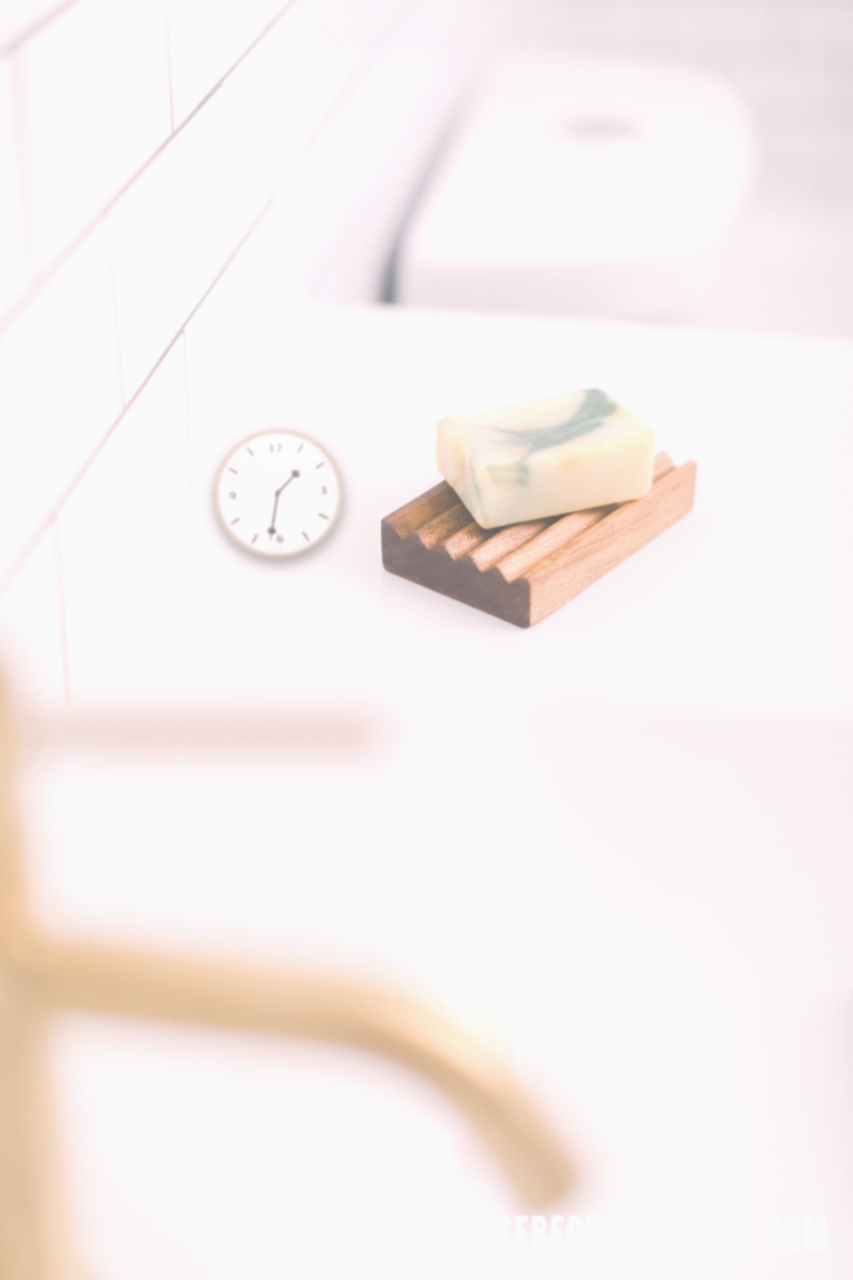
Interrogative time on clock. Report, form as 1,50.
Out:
1,32
